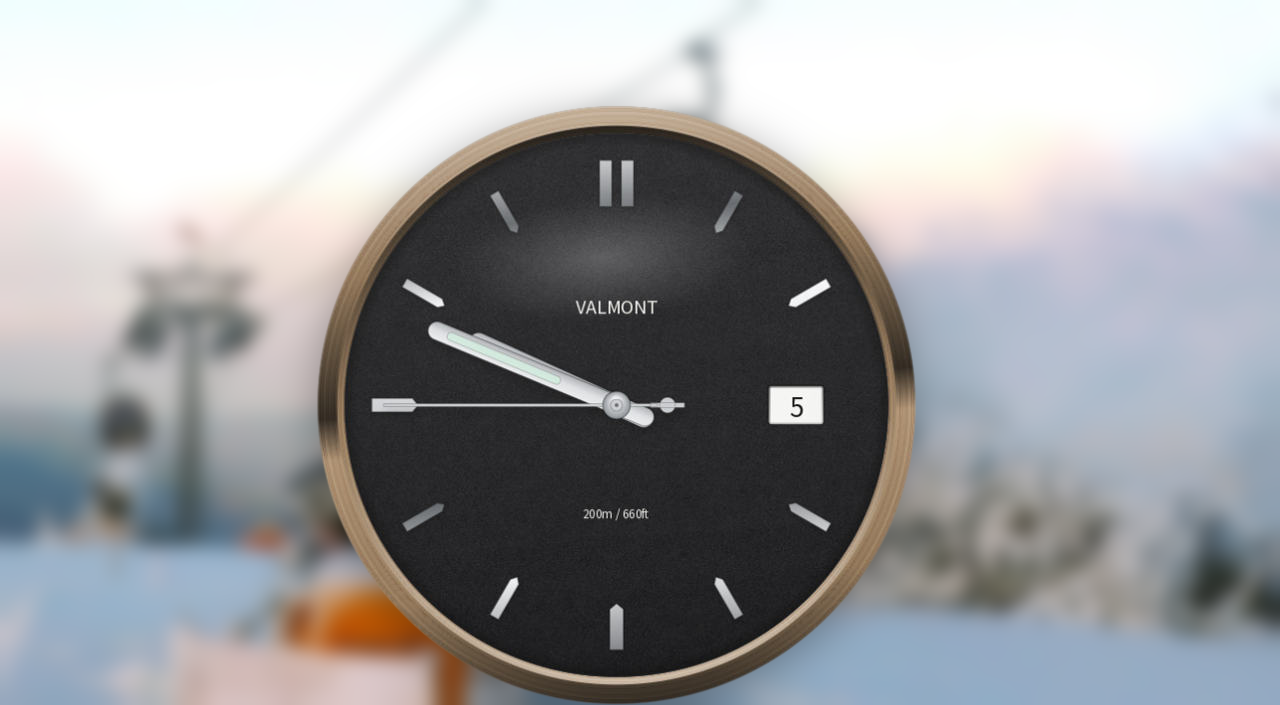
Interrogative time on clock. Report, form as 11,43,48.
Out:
9,48,45
